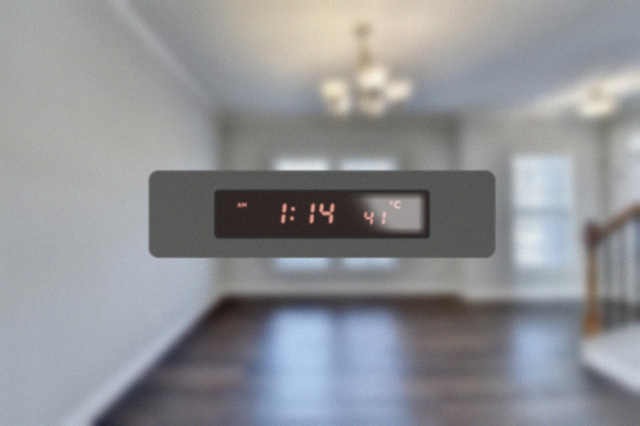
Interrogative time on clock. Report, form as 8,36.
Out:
1,14
